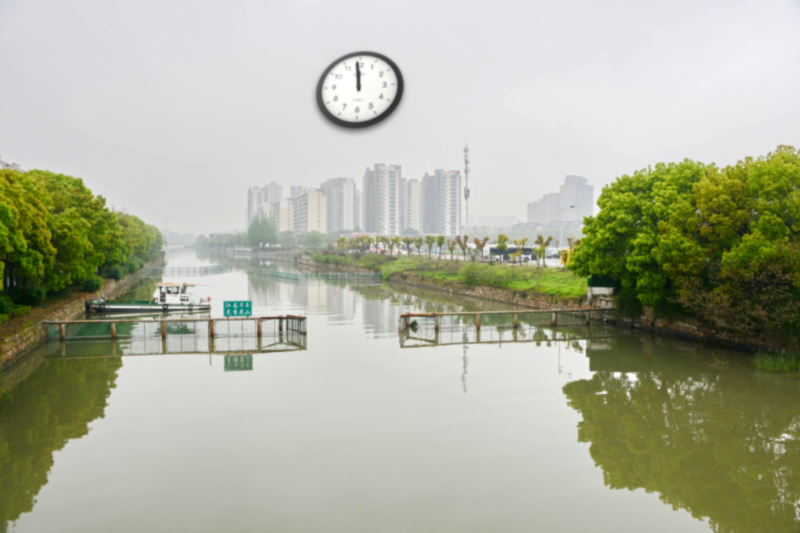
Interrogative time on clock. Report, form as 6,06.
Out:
11,59
